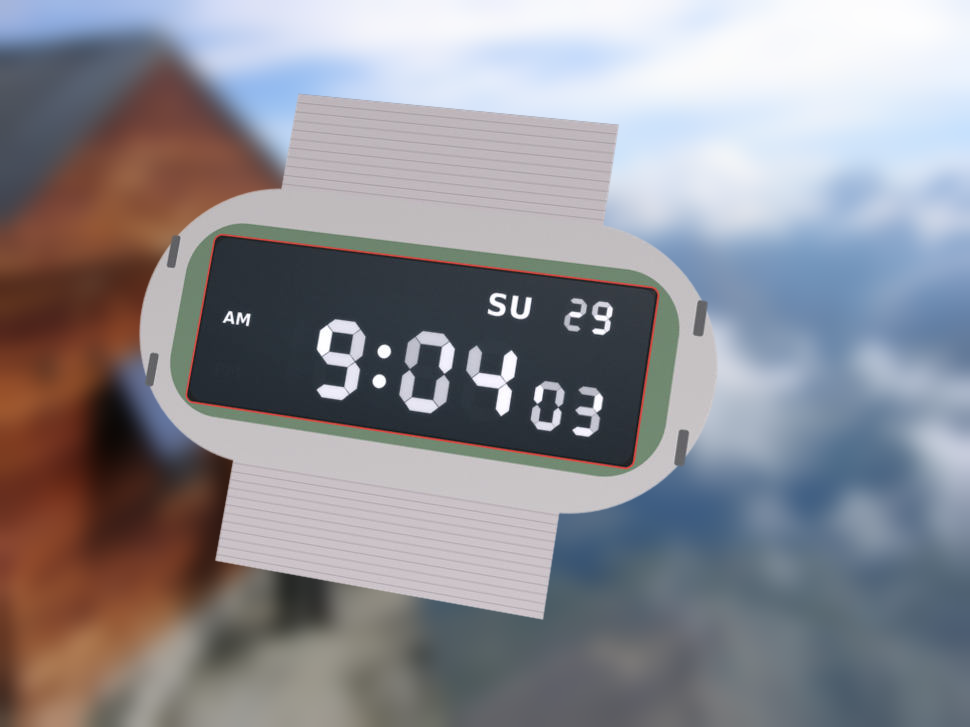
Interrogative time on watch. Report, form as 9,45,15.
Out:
9,04,03
